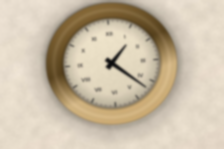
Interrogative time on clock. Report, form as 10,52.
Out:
1,22
